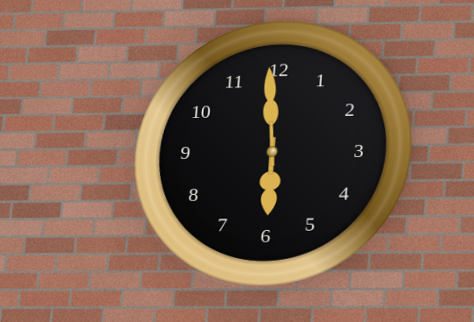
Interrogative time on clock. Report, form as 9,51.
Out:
5,59
